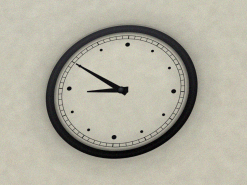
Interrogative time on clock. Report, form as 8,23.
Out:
8,50
